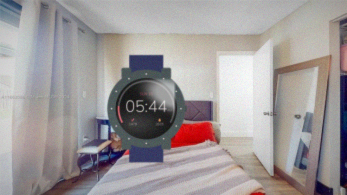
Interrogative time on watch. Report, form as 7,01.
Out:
5,44
